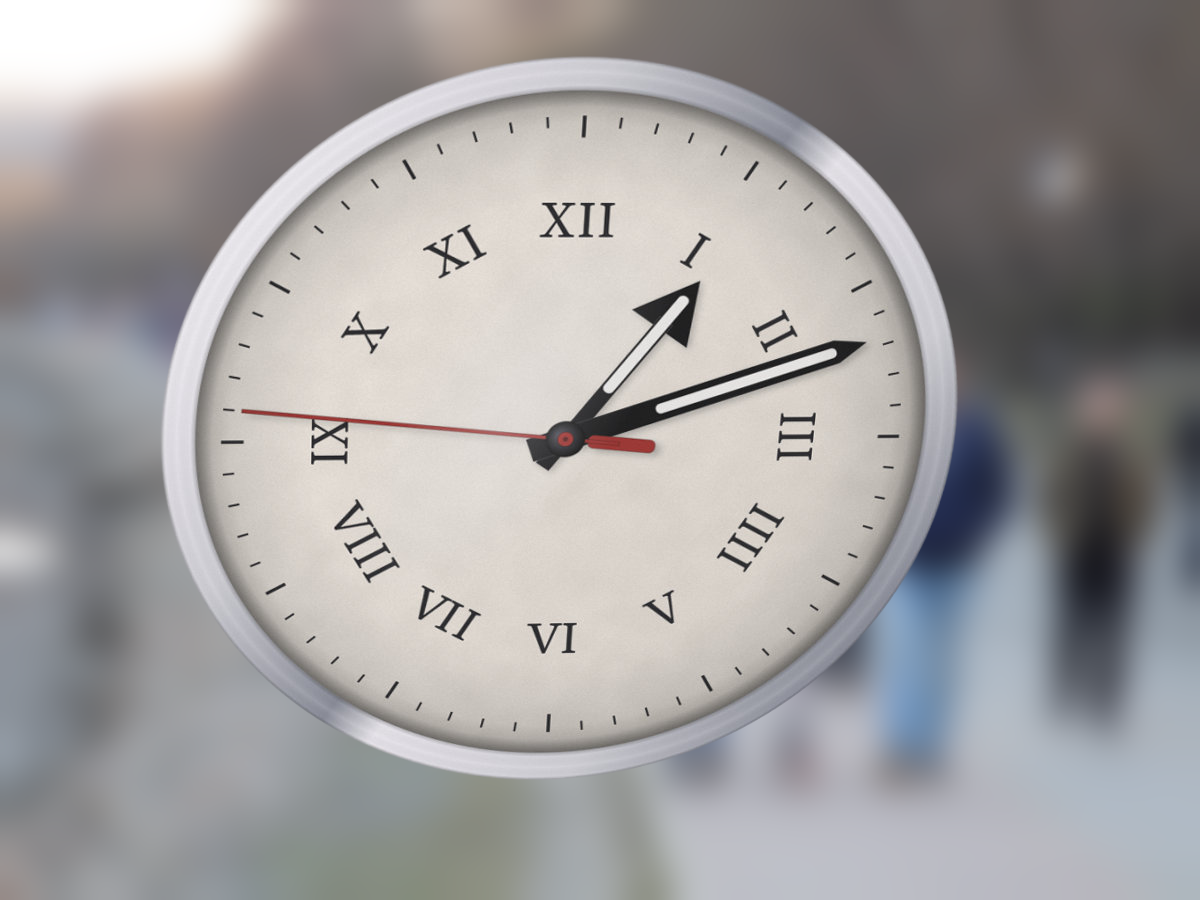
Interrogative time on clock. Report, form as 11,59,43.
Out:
1,11,46
